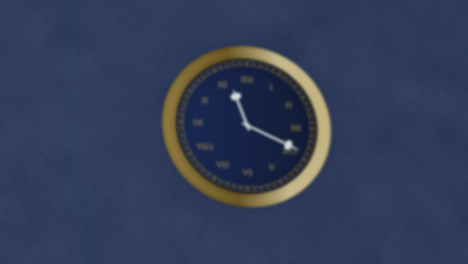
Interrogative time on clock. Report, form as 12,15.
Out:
11,19
